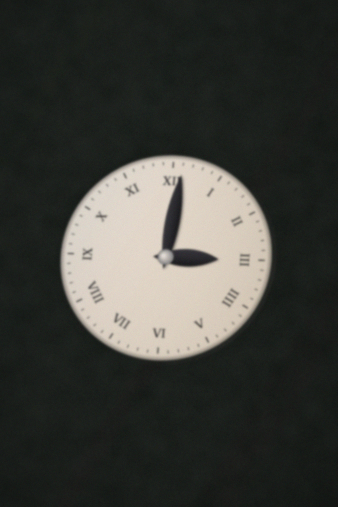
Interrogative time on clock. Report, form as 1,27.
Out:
3,01
